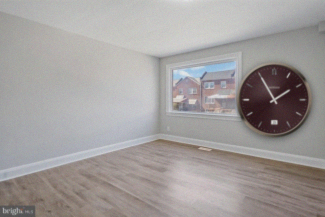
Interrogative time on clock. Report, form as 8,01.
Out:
1,55
